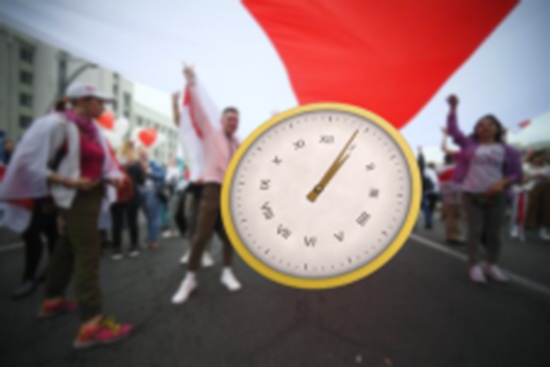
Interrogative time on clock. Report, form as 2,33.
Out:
1,04
